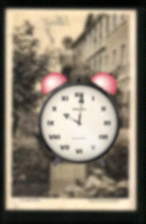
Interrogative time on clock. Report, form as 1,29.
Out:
10,01
